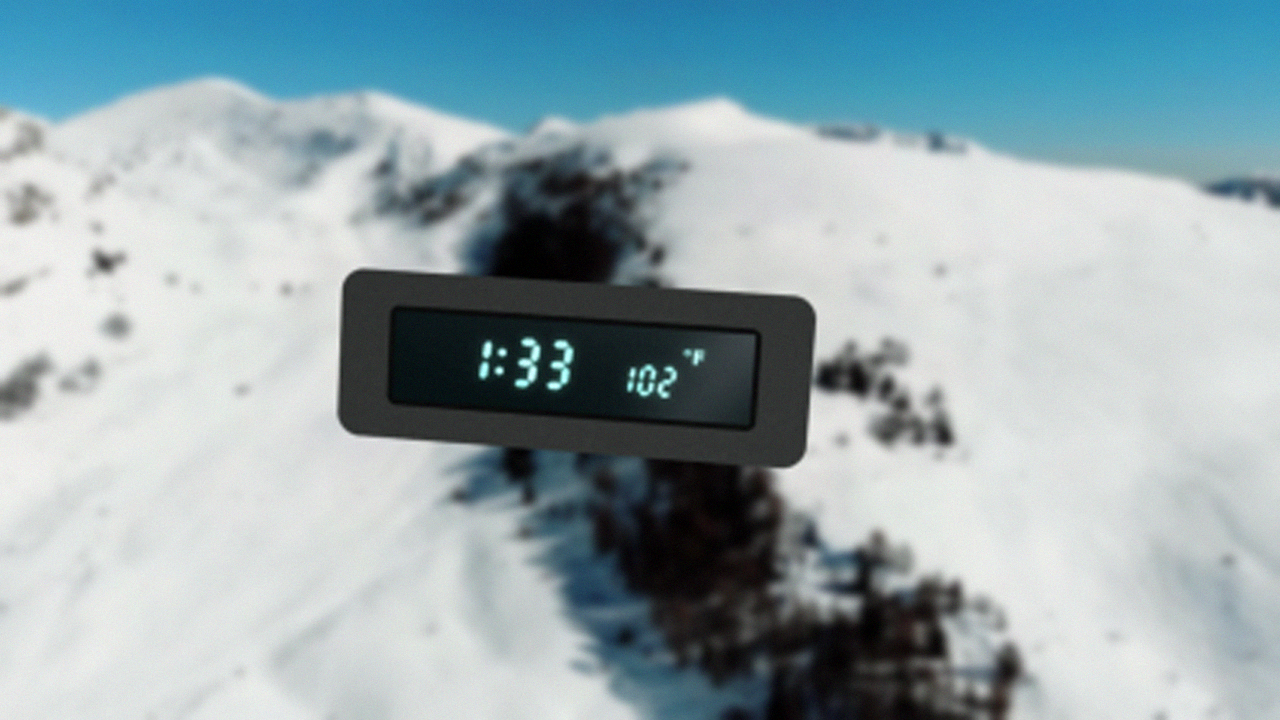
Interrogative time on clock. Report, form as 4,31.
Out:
1,33
